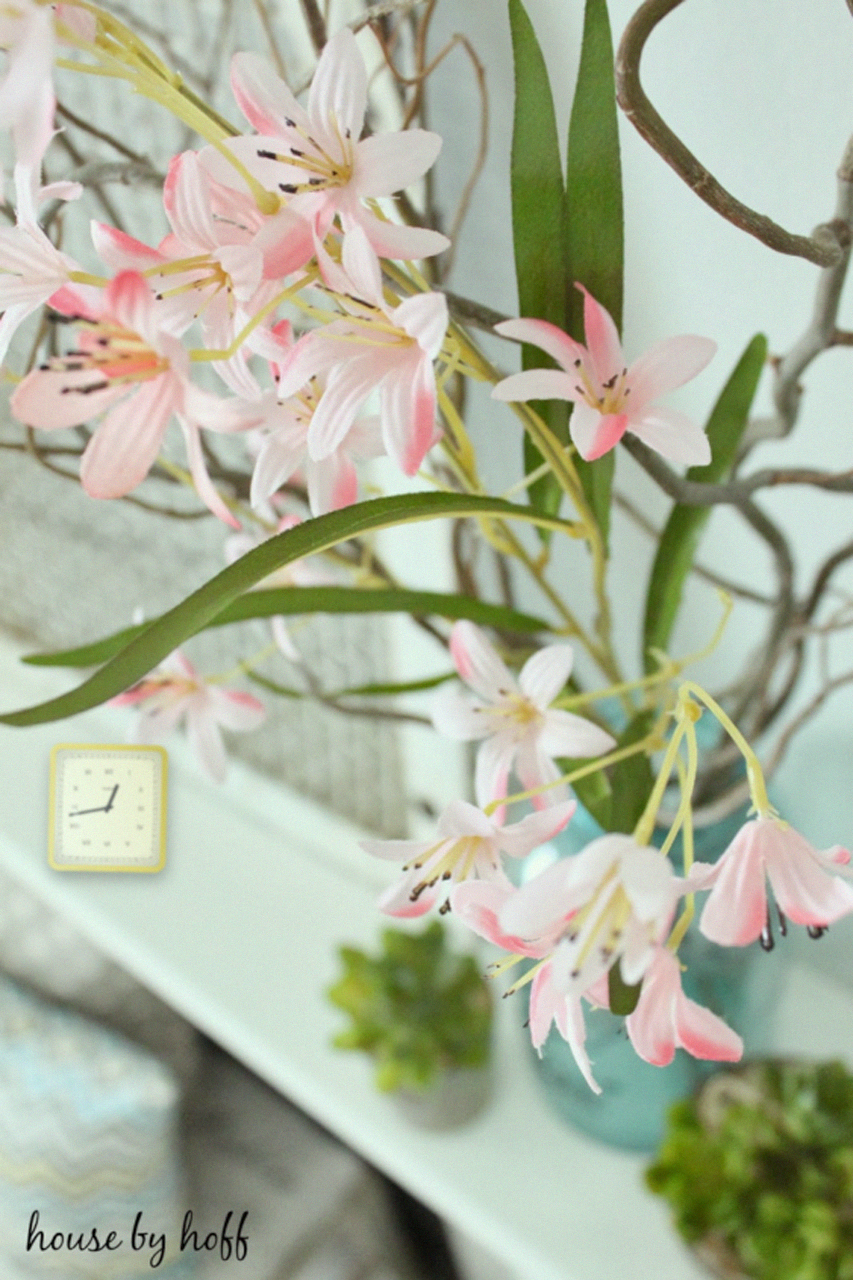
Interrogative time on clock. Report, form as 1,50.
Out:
12,43
